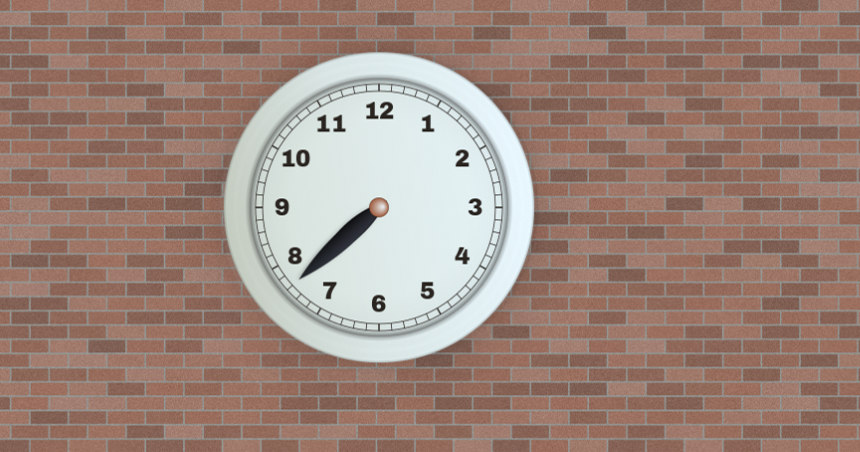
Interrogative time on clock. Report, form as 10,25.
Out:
7,38
